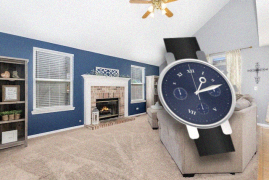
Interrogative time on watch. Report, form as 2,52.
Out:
1,13
